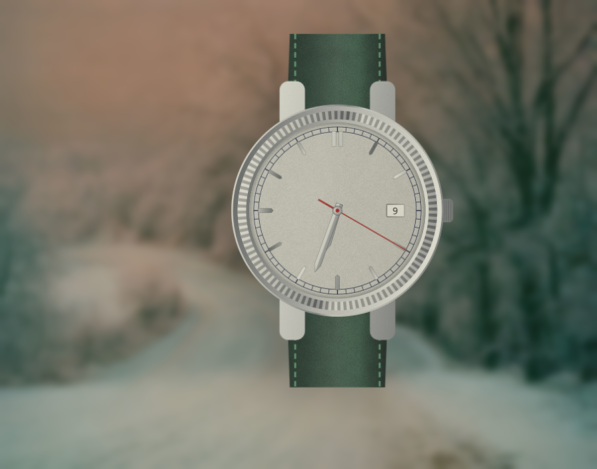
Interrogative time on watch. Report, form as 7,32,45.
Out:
6,33,20
